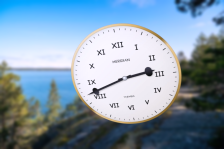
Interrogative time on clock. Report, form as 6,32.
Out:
2,42
